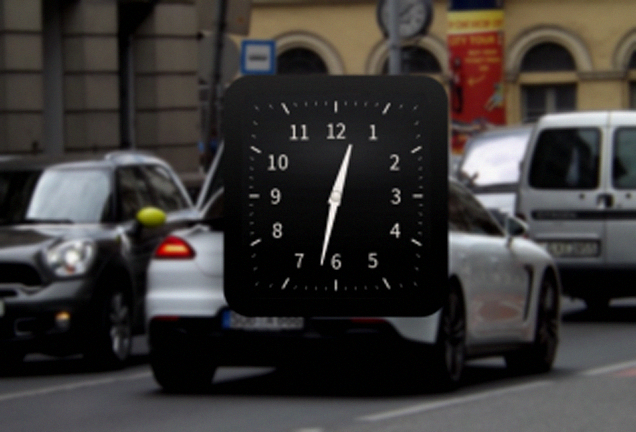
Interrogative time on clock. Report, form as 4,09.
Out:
12,32
